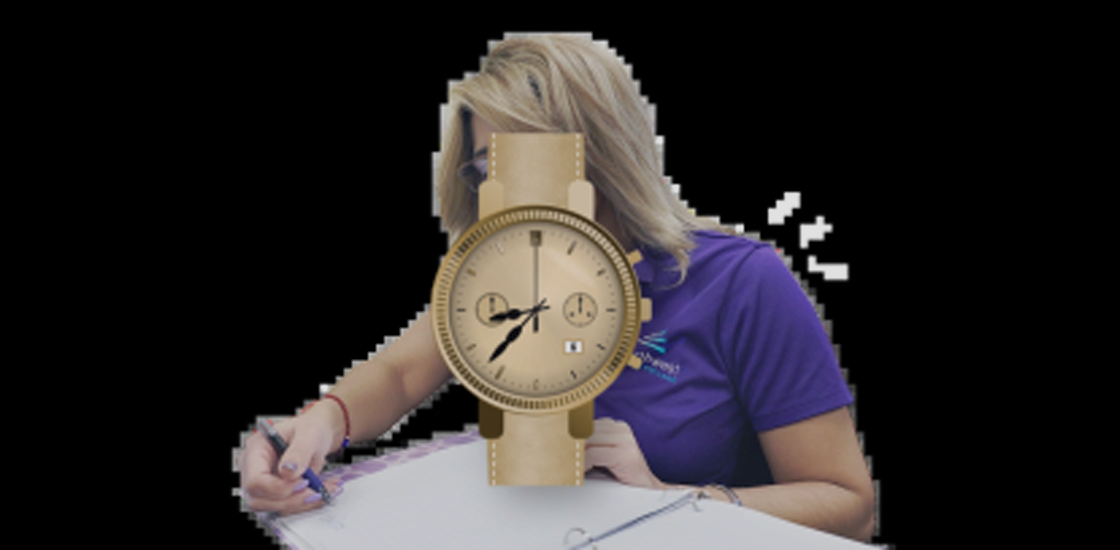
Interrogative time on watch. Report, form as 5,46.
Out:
8,37
